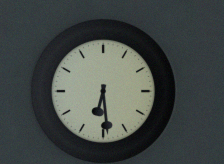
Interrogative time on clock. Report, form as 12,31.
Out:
6,29
